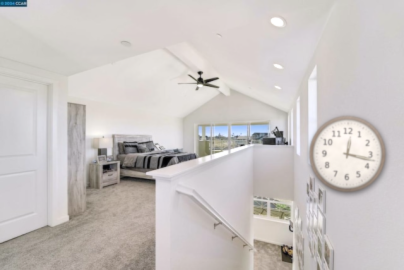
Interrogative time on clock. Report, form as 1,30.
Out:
12,17
